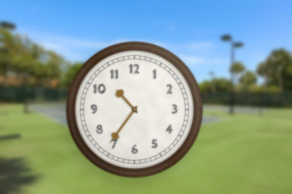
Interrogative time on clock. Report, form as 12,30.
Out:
10,36
